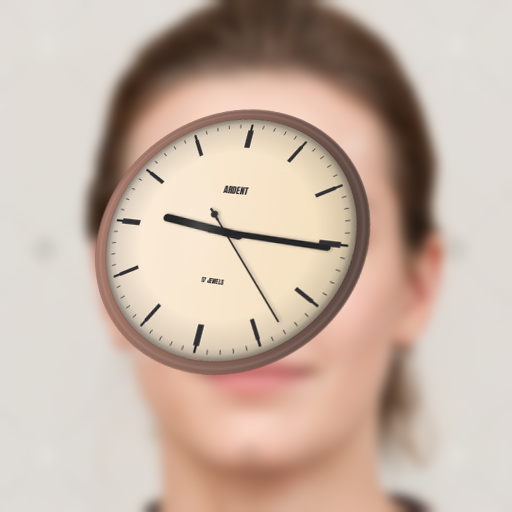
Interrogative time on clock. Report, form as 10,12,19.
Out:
9,15,23
